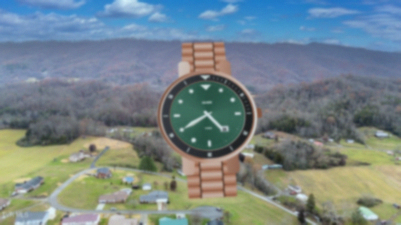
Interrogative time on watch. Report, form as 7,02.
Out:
4,40
